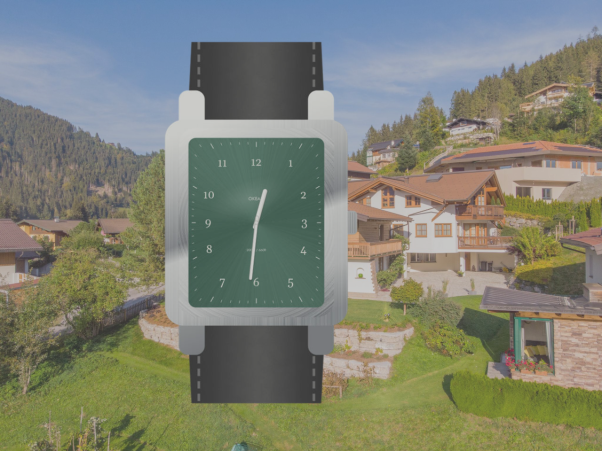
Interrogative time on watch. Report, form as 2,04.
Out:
12,31
